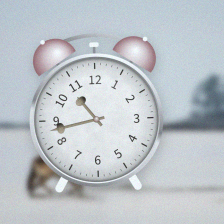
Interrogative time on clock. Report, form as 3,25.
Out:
10,43
